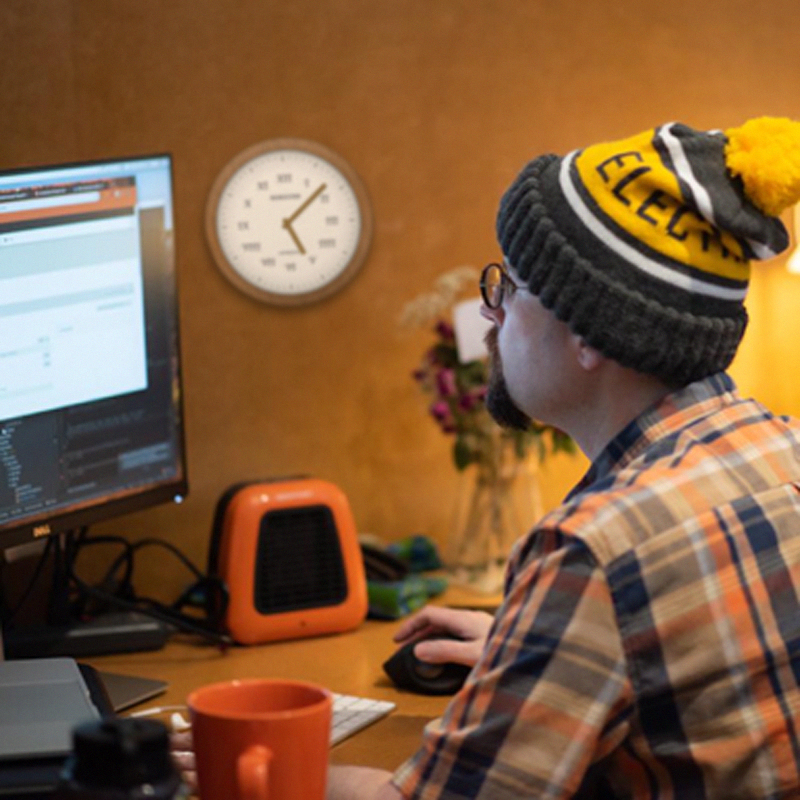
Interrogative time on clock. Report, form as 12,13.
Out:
5,08
